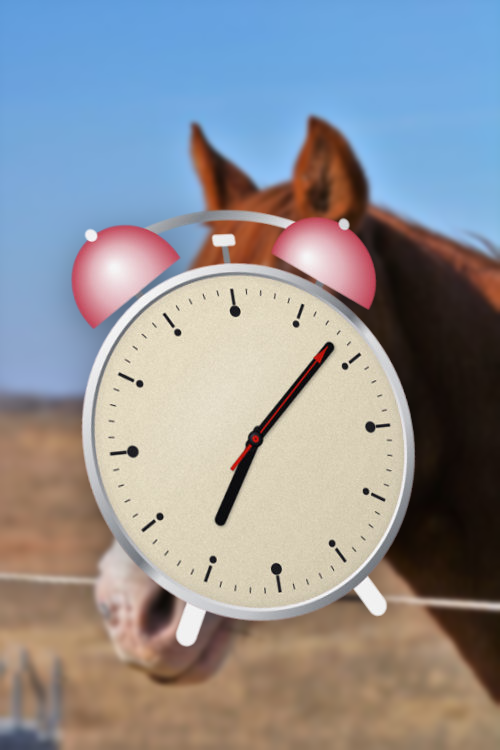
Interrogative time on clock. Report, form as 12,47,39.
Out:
7,08,08
